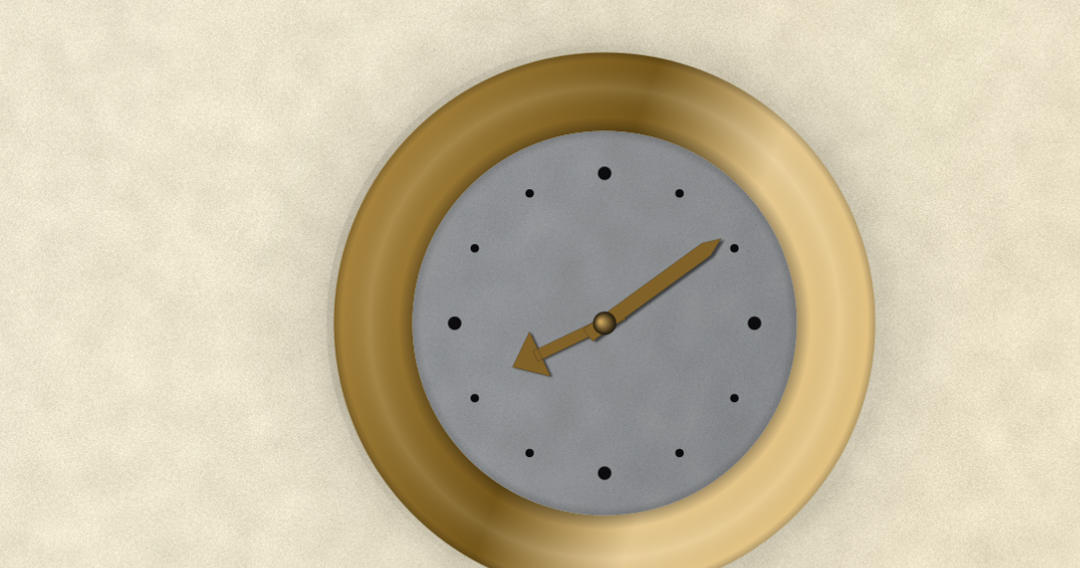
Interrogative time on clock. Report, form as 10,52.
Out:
8,09
